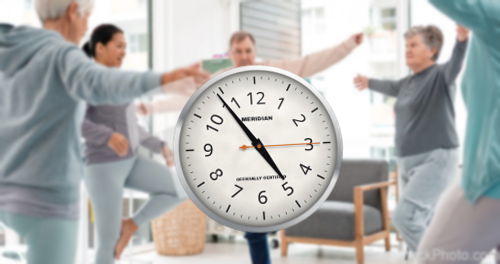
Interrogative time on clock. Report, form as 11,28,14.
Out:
4,54,15
